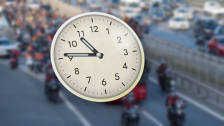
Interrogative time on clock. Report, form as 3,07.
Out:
10,46
